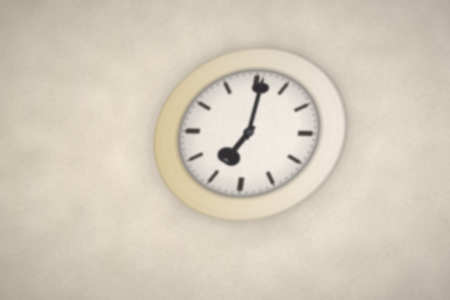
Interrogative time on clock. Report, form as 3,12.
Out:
7,01
